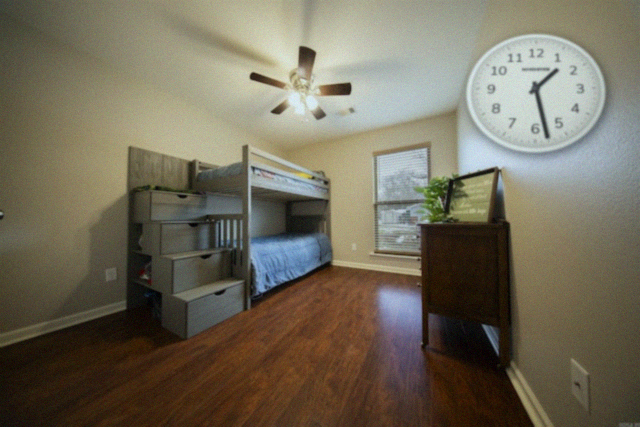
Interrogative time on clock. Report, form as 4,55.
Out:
1,28
